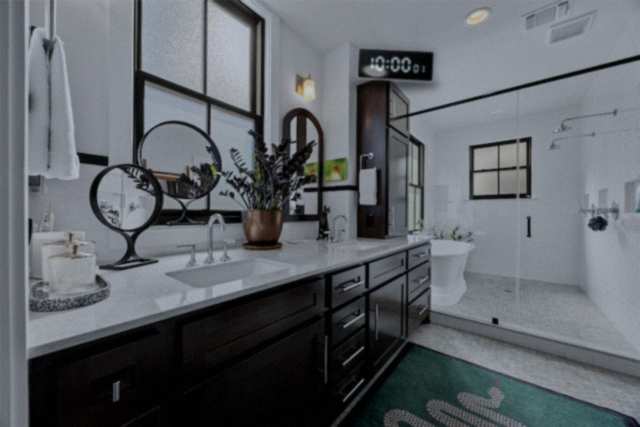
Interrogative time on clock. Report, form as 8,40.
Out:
10,00
